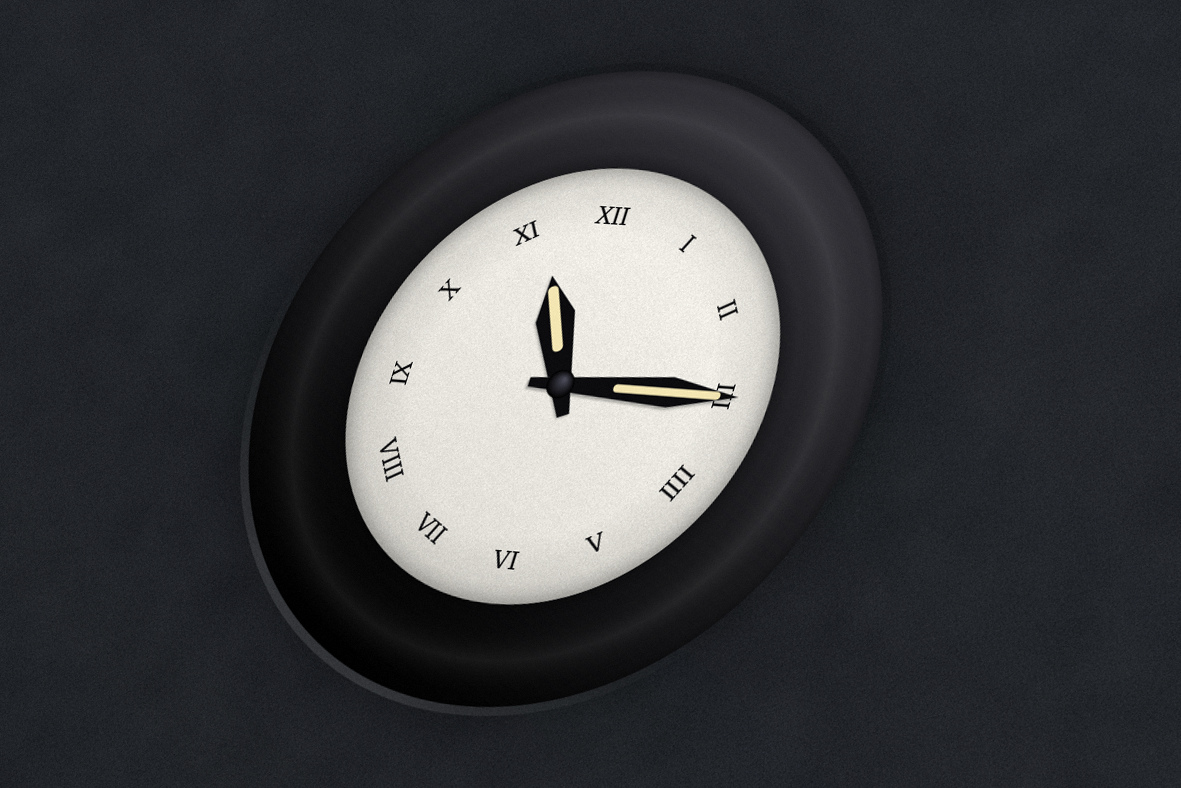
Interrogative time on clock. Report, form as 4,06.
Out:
11,15
